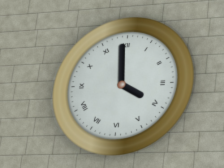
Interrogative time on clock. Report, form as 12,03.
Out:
3,59
